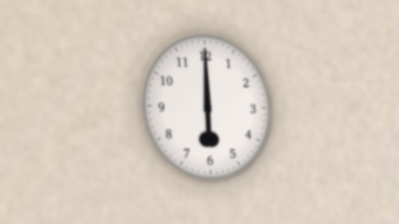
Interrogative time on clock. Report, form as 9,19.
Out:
6,00
